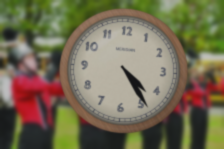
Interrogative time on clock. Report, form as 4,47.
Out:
4,24
